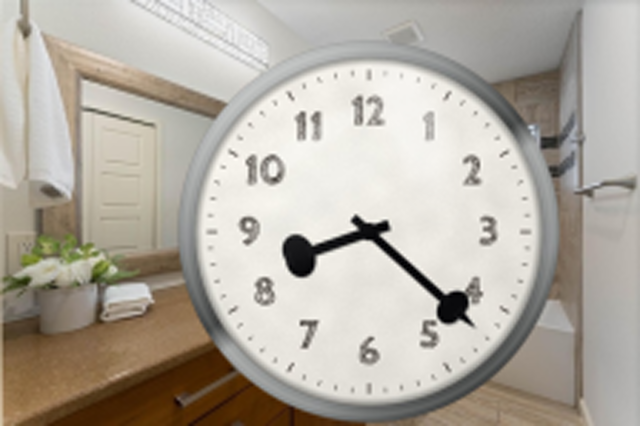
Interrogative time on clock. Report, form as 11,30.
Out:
8,22
